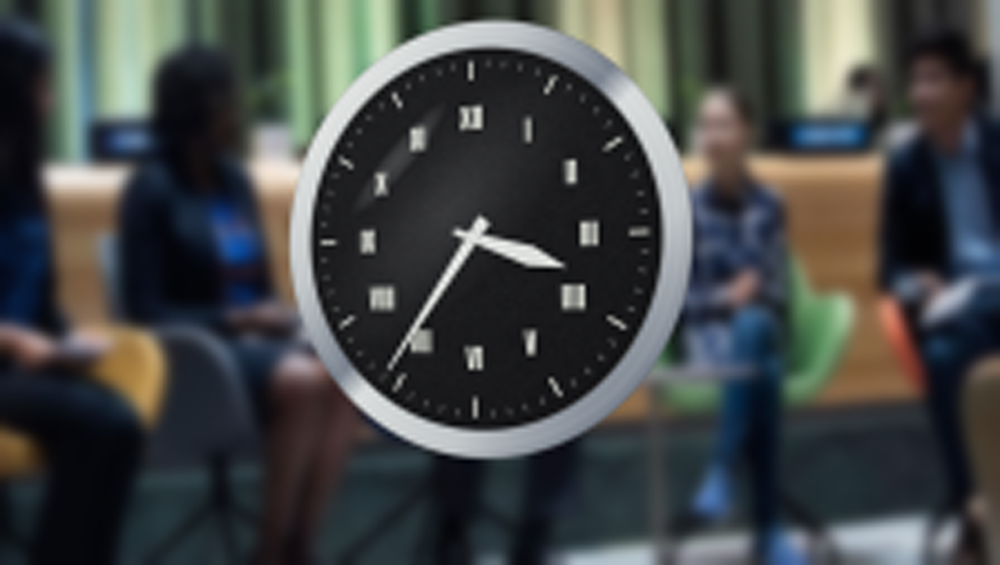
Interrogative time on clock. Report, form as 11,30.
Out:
3,36
